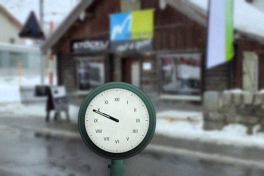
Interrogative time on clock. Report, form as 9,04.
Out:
9,49
